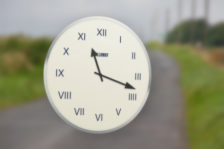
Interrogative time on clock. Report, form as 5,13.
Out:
11,18
